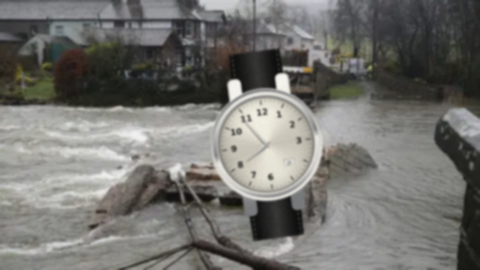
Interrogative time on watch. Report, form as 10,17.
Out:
7,54
